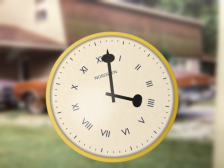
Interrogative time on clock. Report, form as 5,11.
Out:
4,02
